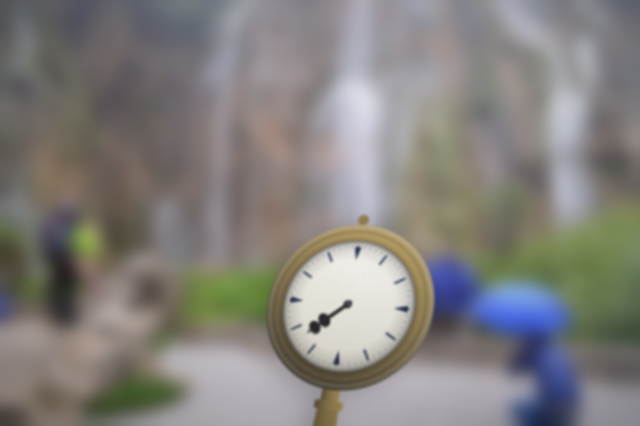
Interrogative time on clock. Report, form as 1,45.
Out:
7,38
